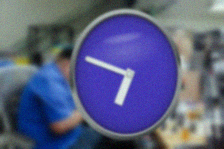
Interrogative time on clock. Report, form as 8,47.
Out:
6,48
